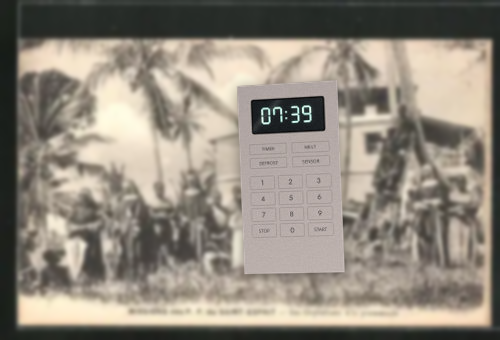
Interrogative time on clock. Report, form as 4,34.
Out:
7,39
